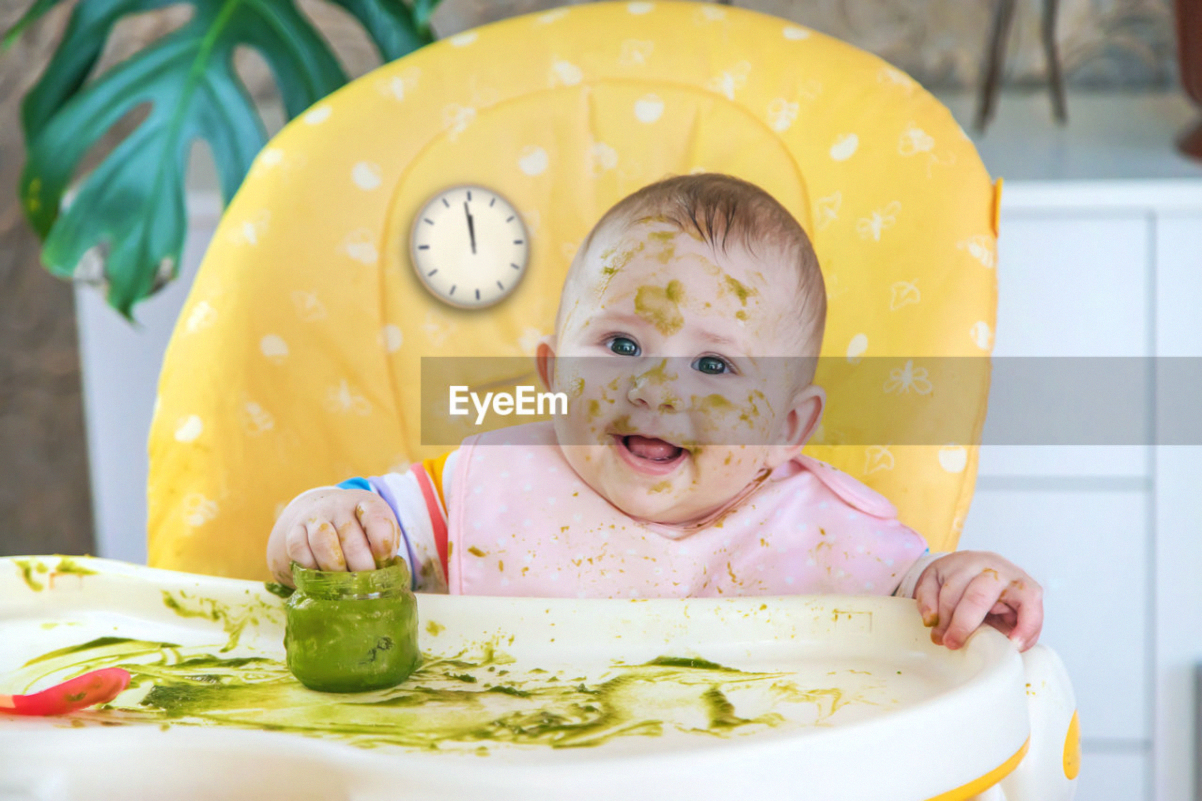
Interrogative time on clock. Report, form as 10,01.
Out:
11,59
